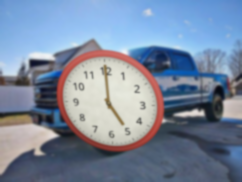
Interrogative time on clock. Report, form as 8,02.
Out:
5,00
